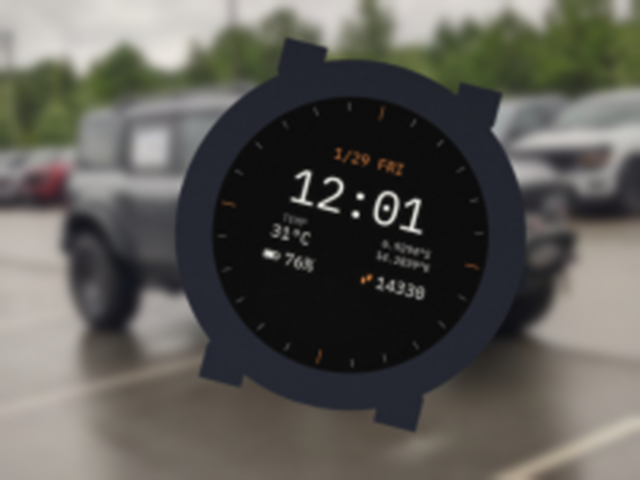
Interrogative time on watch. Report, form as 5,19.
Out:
12,01
